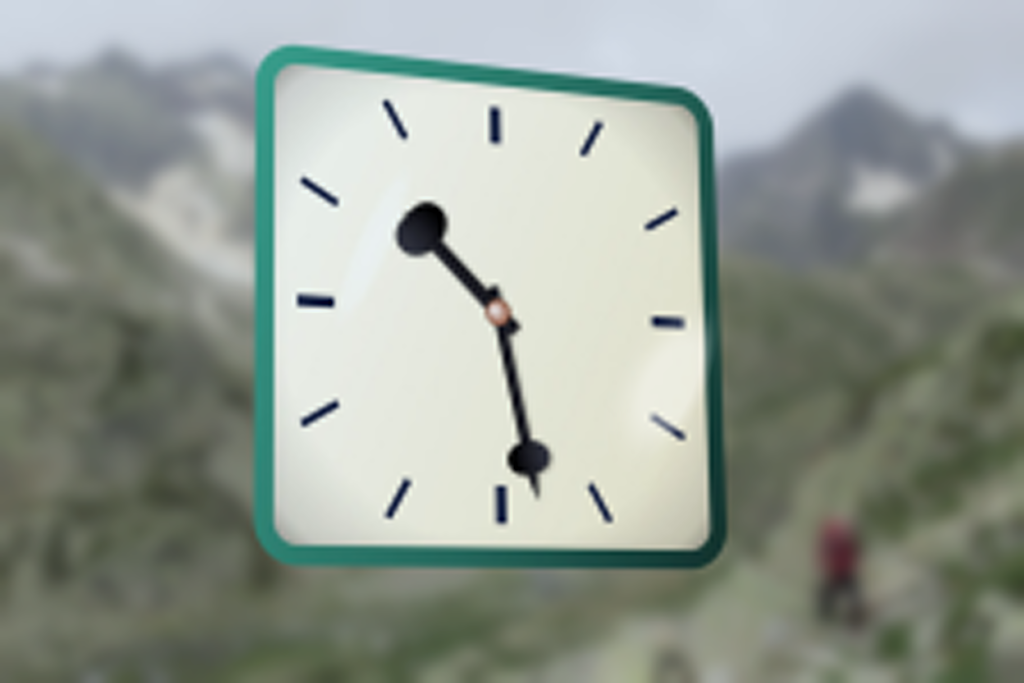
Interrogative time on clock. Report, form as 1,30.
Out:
10,28
